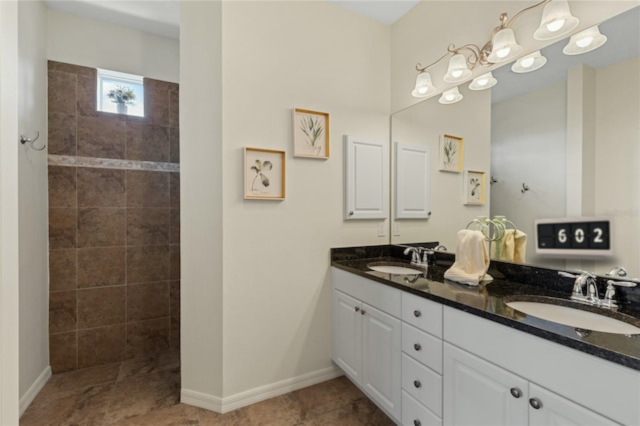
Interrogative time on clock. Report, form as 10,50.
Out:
6,02
